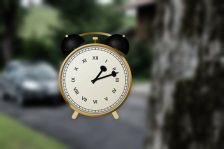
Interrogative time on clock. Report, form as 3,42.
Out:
1,12
